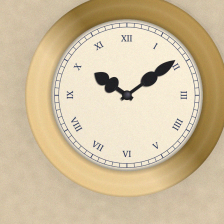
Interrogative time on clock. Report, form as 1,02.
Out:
10,09
